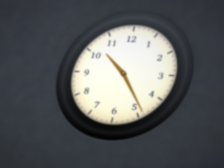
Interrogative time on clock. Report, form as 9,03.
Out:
10,24
